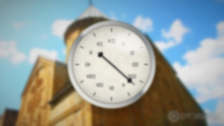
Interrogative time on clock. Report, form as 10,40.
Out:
10,22
